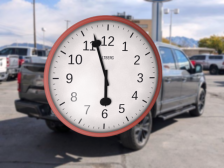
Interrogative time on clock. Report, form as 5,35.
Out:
5,57
